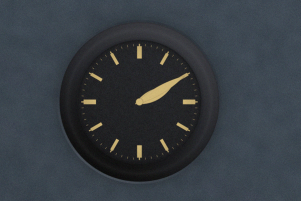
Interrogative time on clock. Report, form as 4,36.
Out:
2,10
